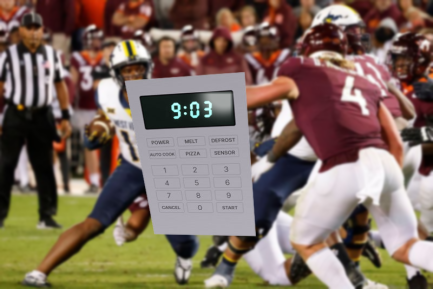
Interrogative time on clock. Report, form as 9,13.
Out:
9,03
